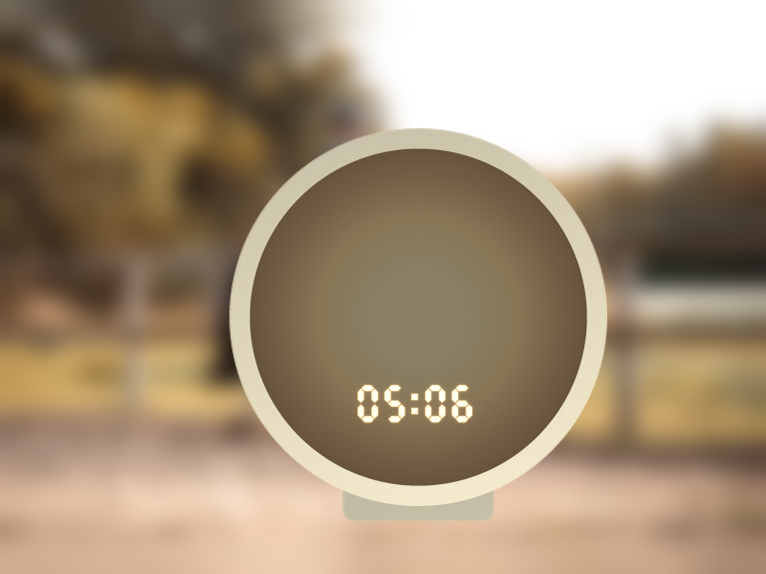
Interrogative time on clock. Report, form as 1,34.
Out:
5,06
